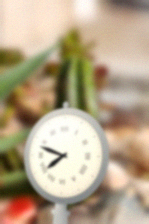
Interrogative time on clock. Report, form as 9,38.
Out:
7,48
